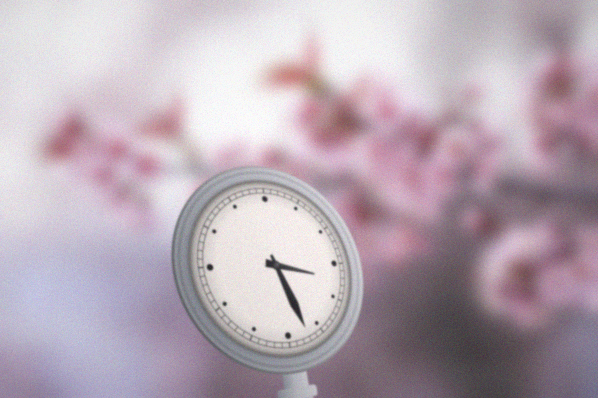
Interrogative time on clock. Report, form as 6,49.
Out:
3,27
